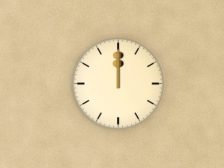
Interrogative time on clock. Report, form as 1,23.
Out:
12,00
